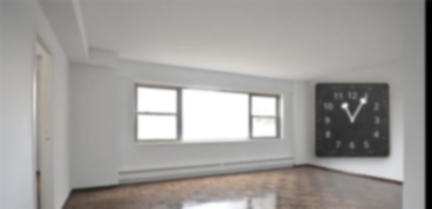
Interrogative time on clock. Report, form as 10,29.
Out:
11,05
